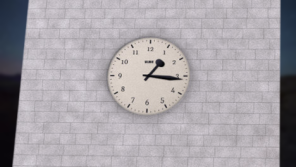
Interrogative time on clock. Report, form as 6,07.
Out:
1,16
